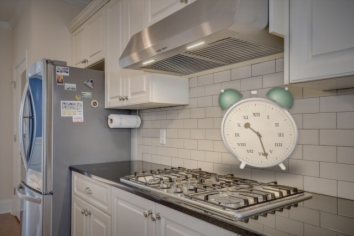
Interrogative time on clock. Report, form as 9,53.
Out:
10,28
